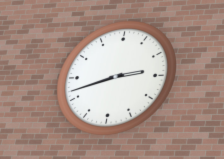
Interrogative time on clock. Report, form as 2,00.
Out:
2,42
